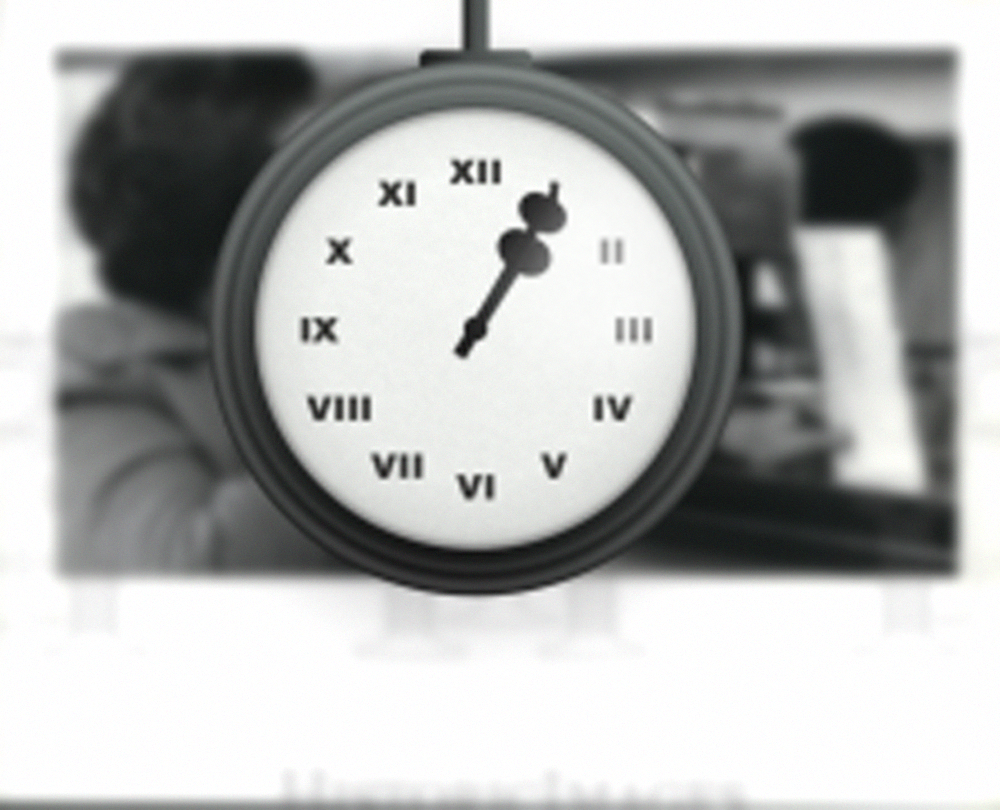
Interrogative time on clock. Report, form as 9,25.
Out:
1,05
